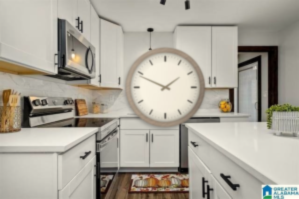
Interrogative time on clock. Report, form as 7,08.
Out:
1,49
